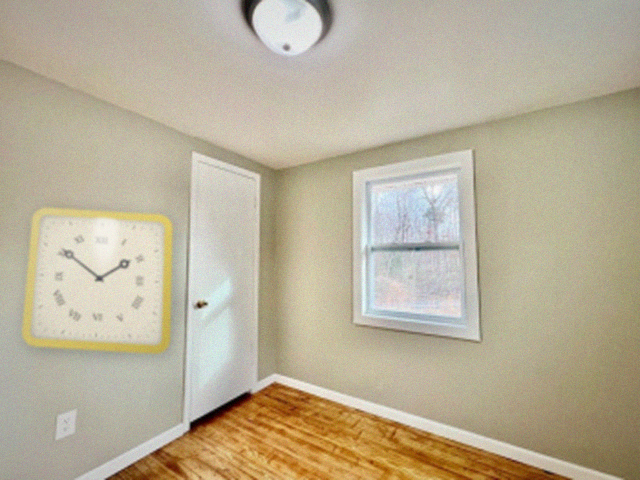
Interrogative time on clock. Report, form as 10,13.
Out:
1,51
